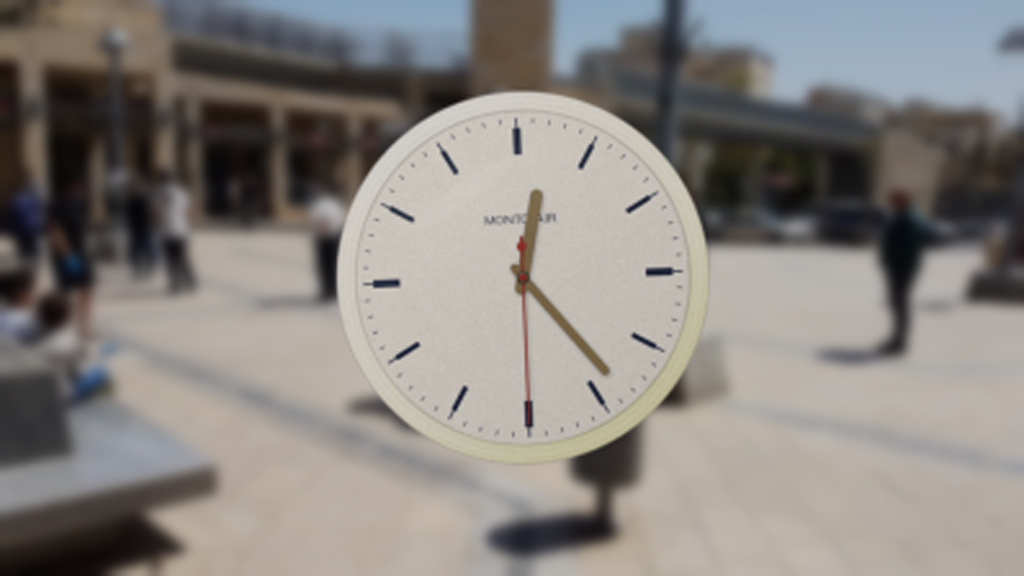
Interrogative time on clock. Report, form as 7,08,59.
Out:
12,23,30
